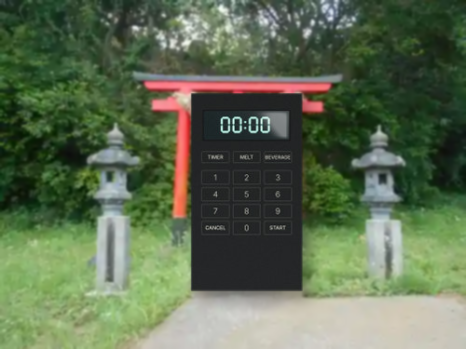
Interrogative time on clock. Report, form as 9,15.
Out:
0,00
